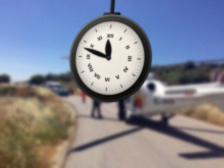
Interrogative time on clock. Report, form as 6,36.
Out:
11,48
